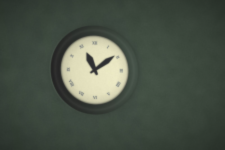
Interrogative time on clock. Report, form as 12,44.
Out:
11,09
